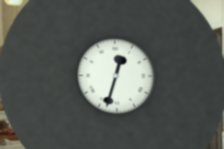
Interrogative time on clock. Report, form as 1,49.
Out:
12,33
